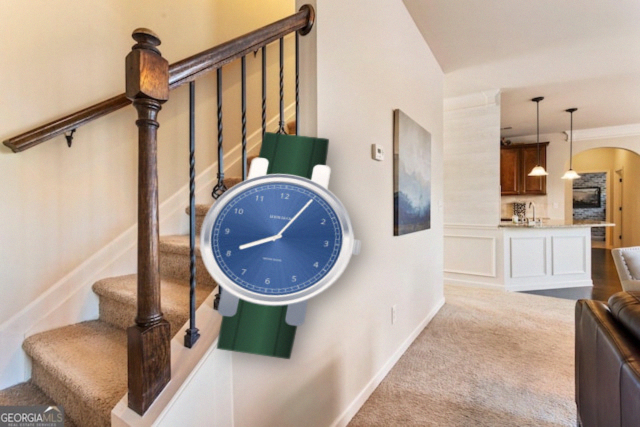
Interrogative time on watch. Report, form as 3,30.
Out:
8,05
